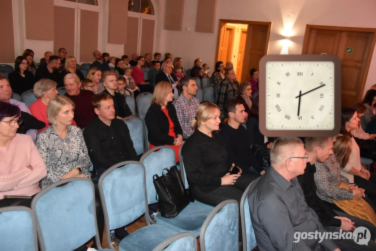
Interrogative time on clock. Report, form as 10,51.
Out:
6,11
